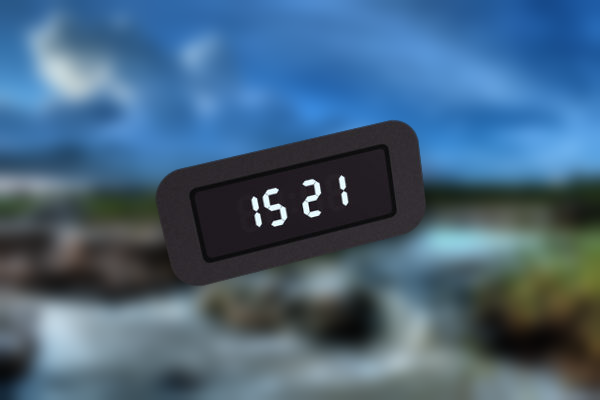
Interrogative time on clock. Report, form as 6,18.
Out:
15,21
